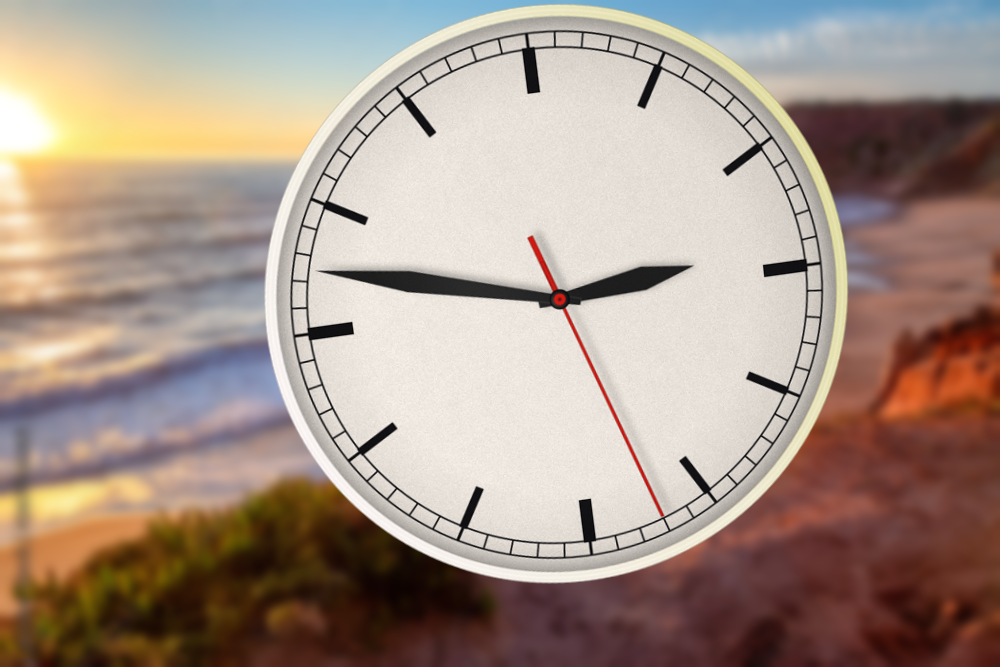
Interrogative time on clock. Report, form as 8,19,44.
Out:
2,47,27
